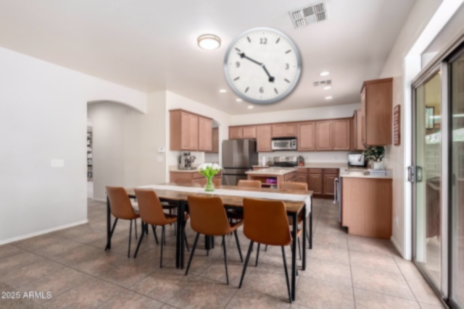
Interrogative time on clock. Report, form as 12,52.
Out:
4,49
